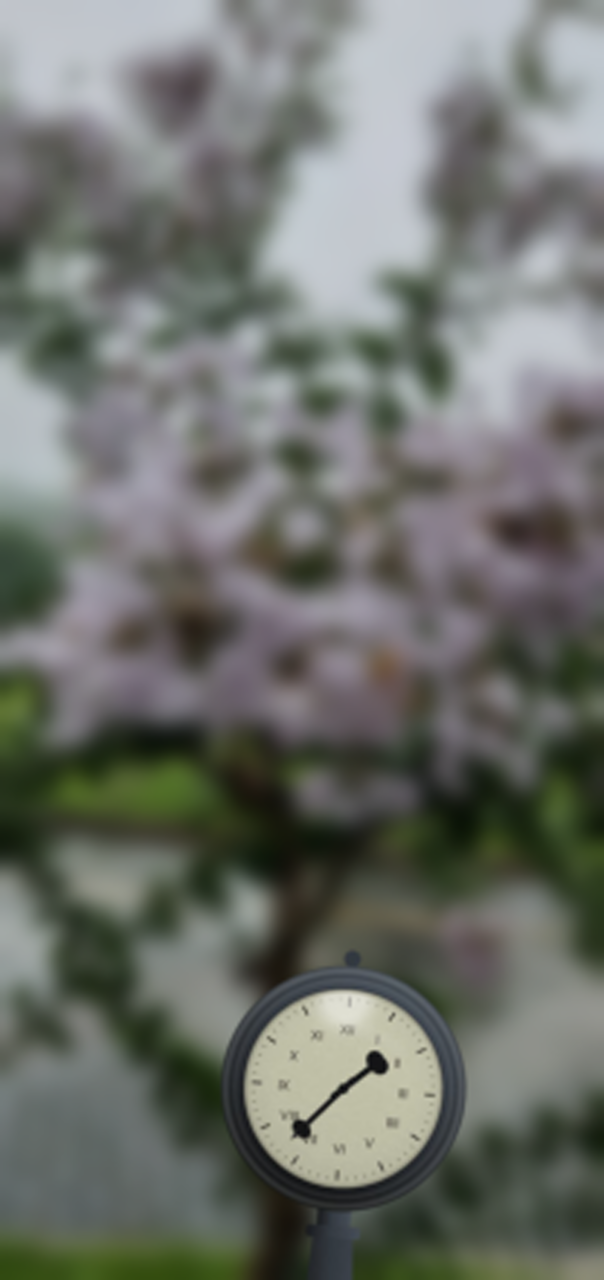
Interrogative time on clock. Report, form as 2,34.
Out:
1,37
